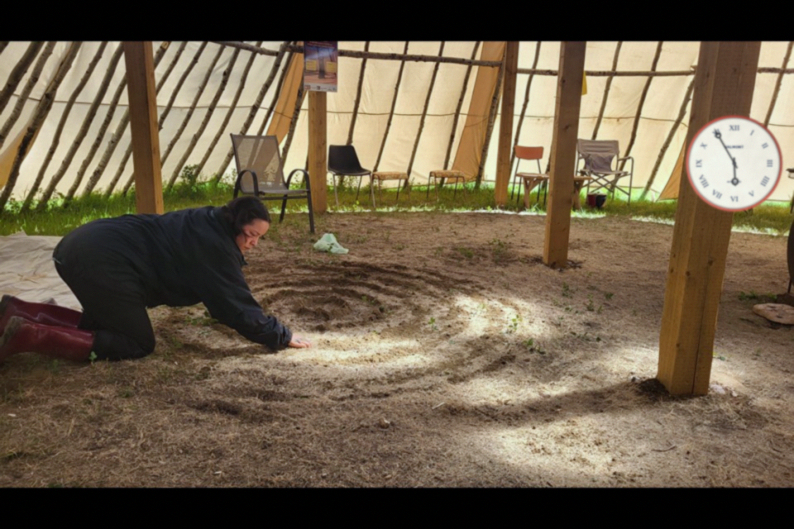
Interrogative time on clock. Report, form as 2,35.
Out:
5,55
